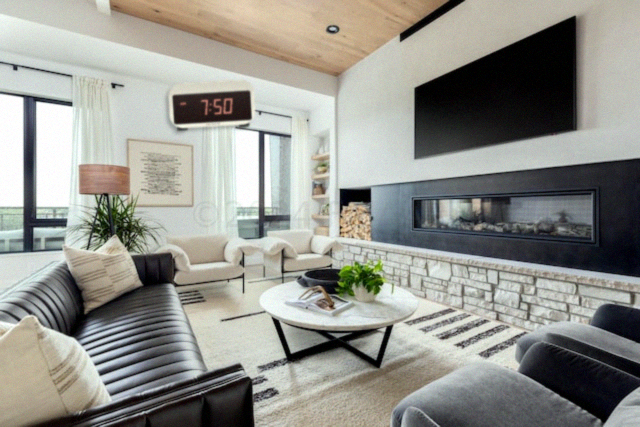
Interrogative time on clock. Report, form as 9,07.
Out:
7,50
